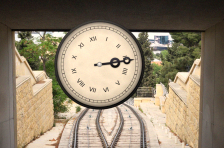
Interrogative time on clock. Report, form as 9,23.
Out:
3,16
